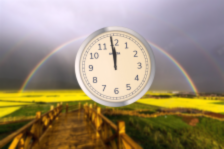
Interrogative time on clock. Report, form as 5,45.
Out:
11,59
